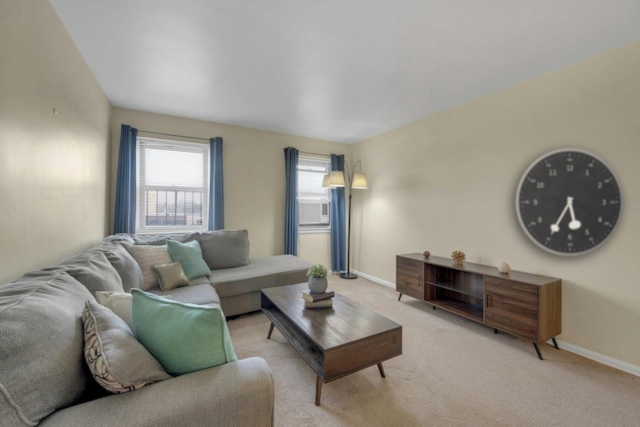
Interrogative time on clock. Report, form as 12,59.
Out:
5,35
